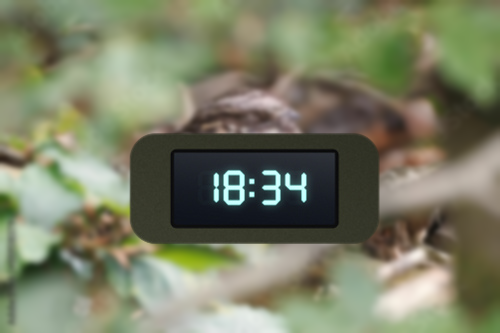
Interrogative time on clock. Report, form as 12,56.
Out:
18,34
